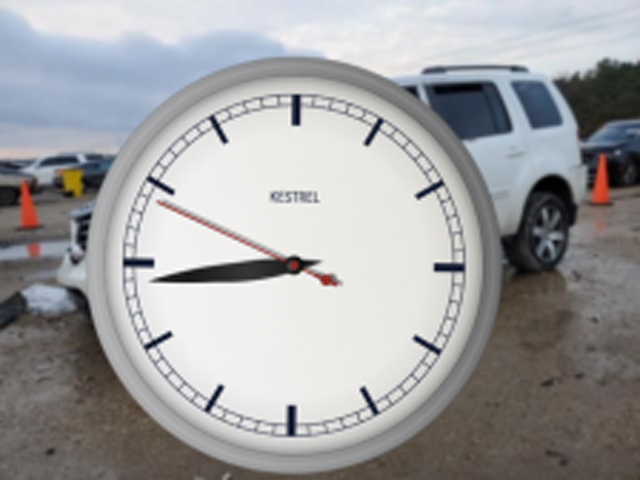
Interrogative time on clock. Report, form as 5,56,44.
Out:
8,43,49
